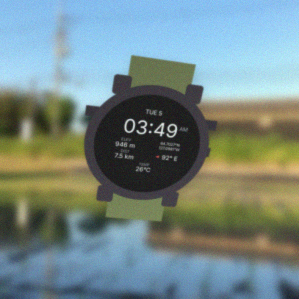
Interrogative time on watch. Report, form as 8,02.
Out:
3,49
